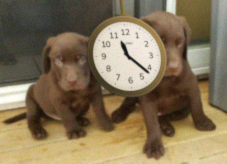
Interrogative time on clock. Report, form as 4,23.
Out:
11,22
